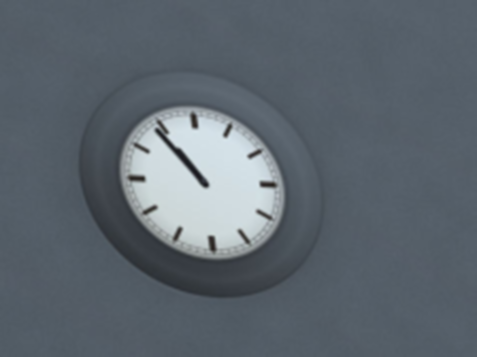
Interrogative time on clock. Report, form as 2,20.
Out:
10,54
